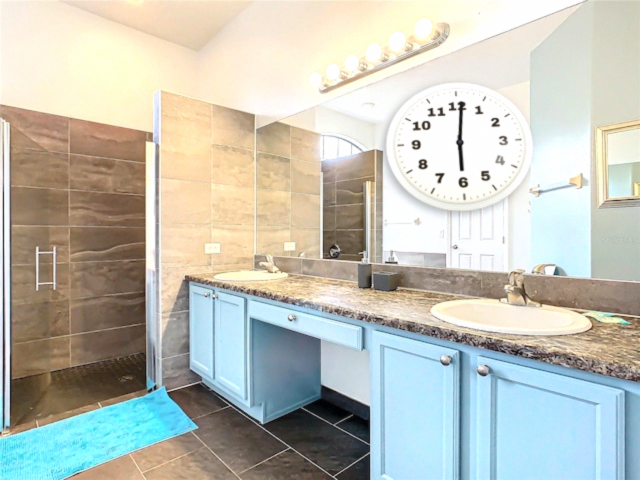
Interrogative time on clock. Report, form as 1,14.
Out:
6,01
